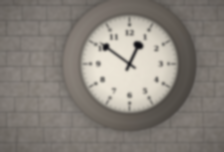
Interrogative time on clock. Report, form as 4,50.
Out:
12,51
